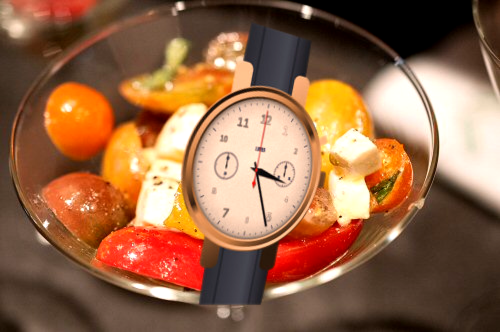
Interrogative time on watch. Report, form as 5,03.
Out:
3,26
